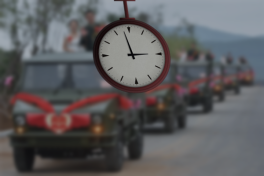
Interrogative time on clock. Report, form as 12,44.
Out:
2,58
